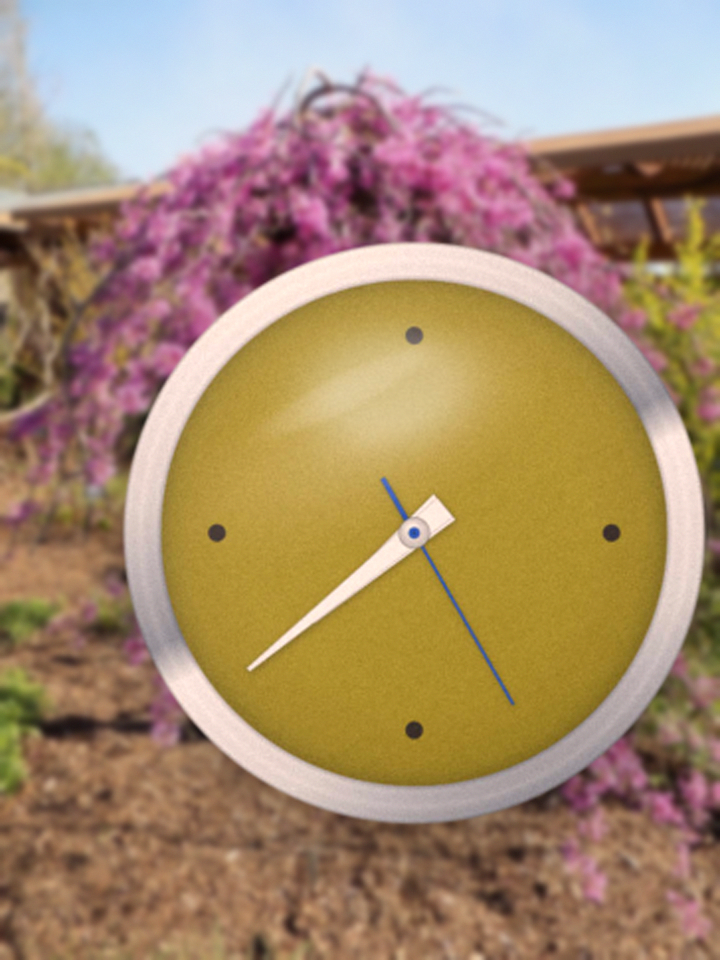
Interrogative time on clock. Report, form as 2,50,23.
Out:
7,38,25
